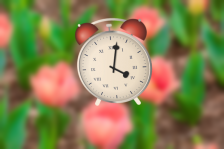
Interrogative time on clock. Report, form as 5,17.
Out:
4,02
